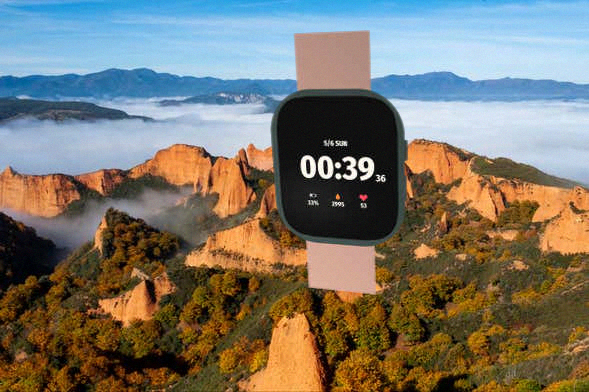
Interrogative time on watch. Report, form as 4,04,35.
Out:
0,39,36
